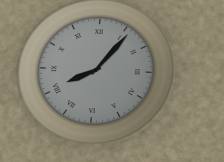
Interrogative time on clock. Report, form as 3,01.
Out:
8,06
